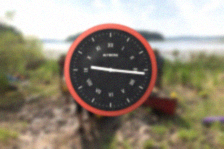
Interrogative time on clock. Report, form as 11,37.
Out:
9,16
